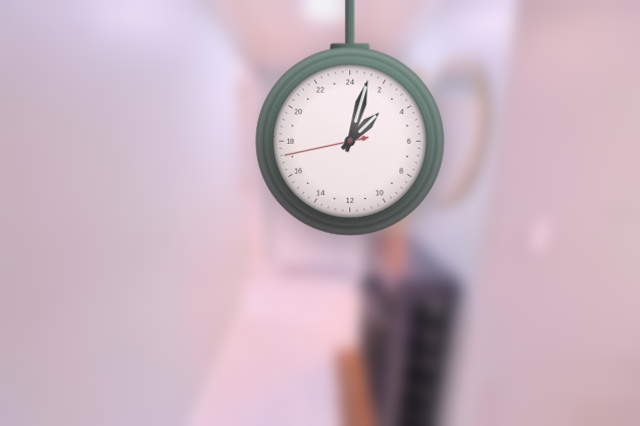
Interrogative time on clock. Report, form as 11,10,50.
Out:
3,02,43
